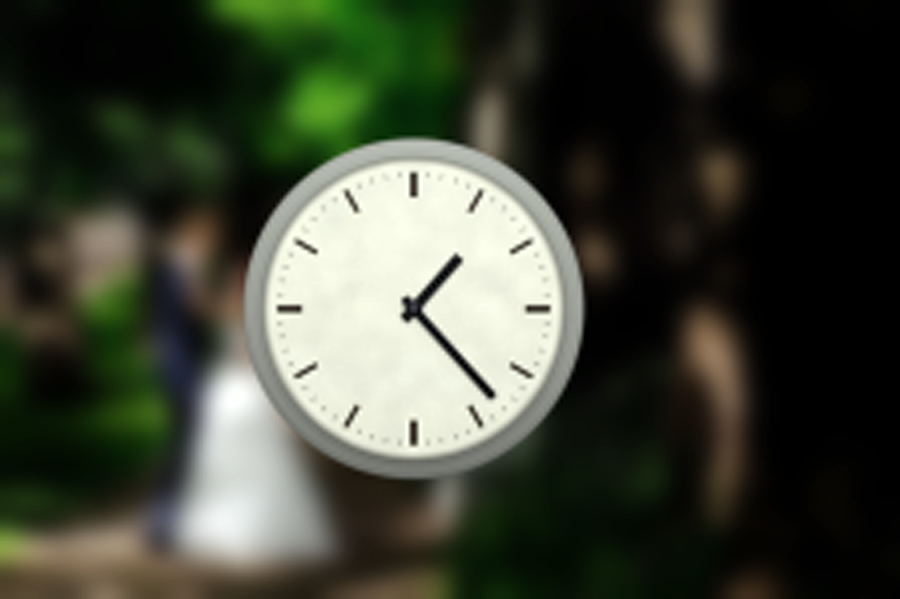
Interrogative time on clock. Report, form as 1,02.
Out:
1,23
